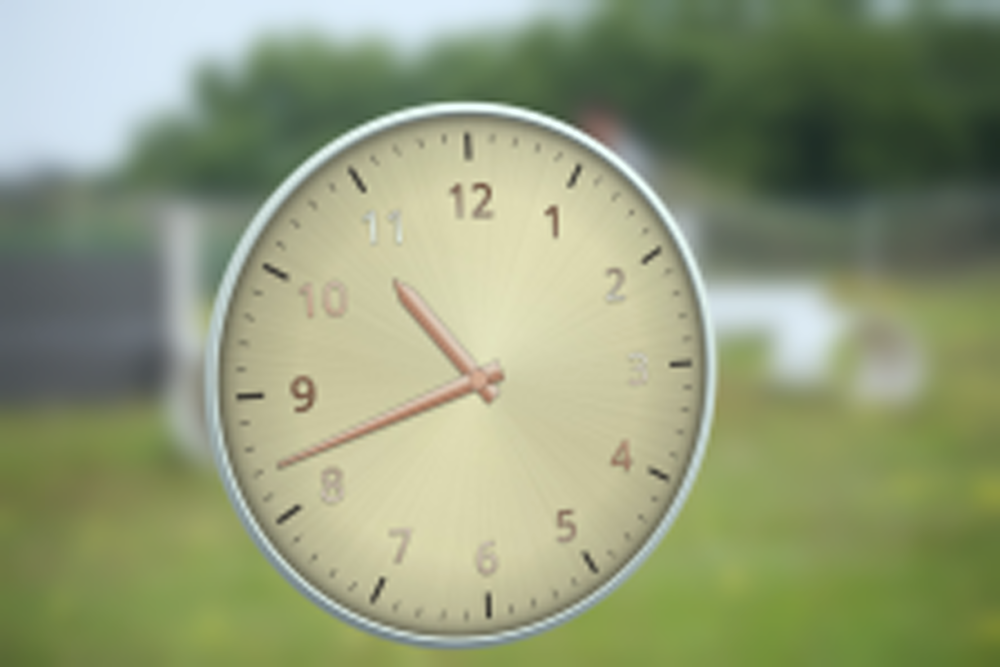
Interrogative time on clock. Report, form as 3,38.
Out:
10,42
